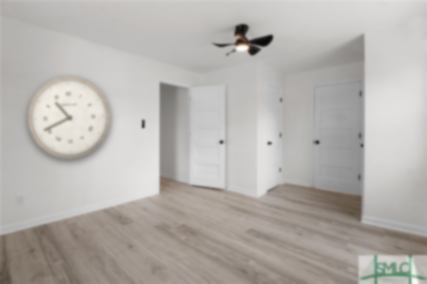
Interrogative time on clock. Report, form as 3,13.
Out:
10,41
